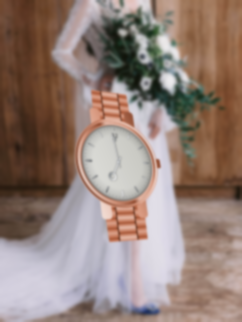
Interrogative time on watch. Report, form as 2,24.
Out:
6,59
